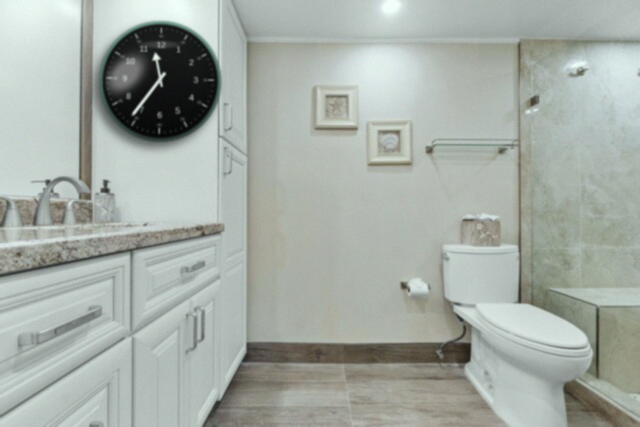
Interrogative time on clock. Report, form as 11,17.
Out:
11,36
